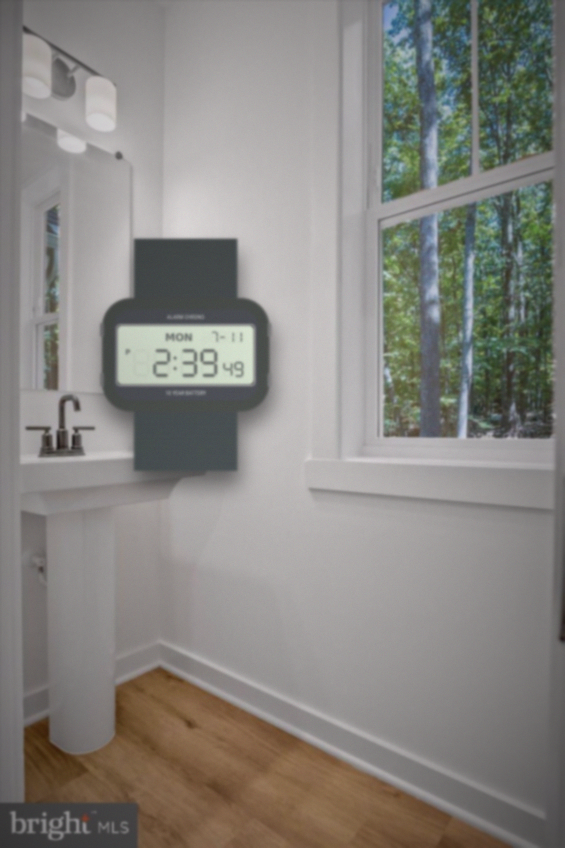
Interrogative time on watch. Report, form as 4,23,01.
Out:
2,39,49
